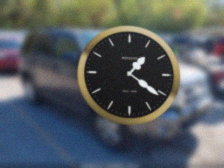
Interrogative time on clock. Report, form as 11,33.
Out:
1,21
